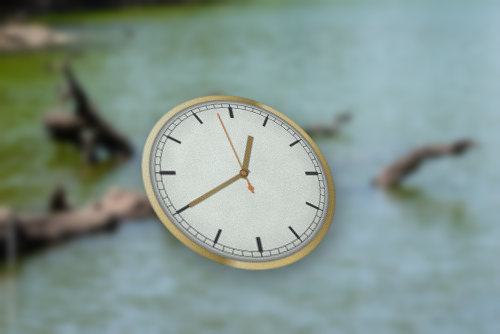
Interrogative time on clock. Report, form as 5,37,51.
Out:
12,39,58
